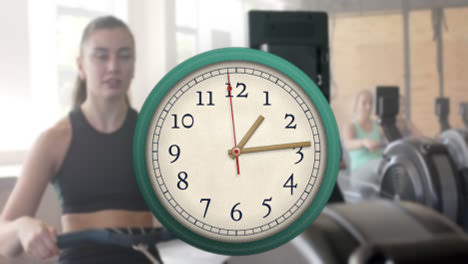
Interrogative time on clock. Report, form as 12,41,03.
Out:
1,13,59
